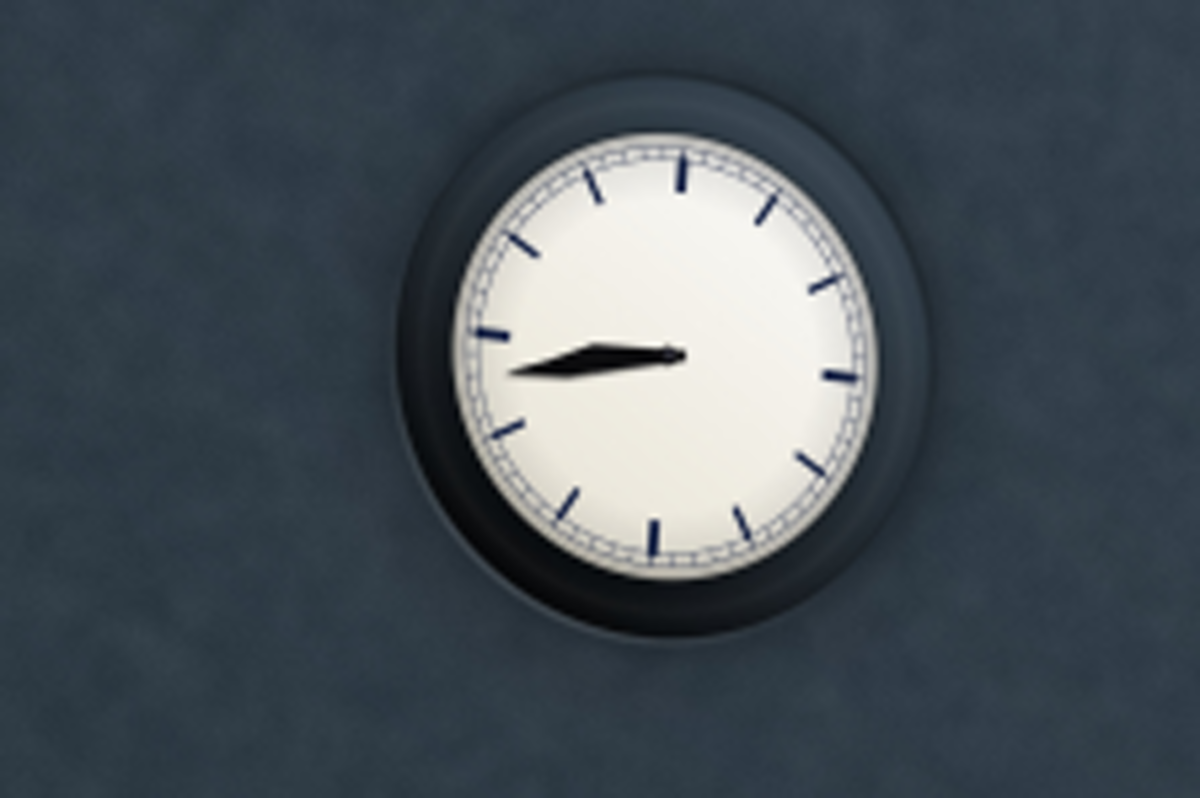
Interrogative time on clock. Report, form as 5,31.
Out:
8,43
